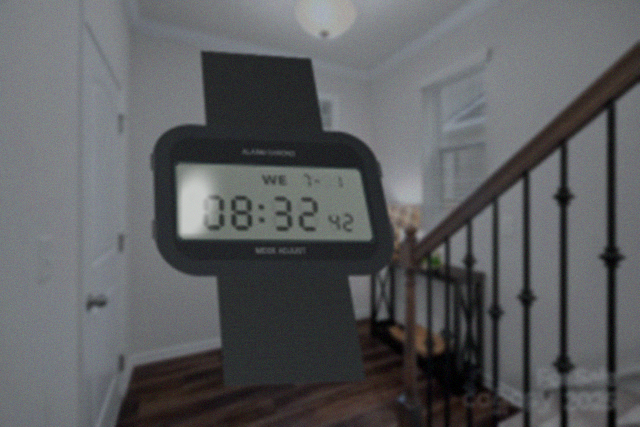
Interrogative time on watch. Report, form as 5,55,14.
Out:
8,32,42
